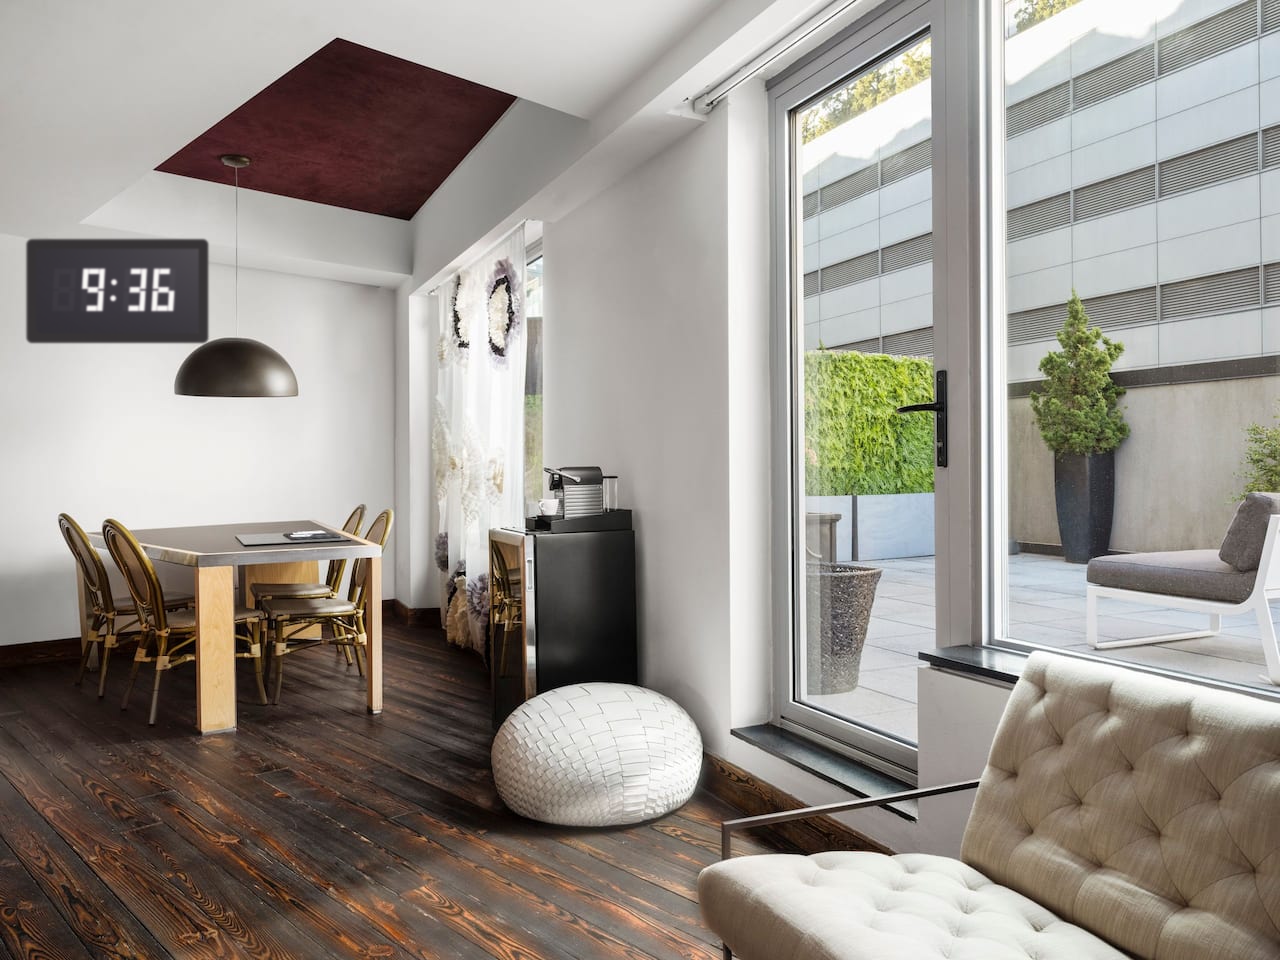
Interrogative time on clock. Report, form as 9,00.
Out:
9,36
